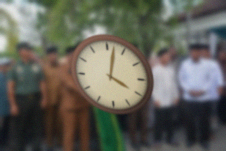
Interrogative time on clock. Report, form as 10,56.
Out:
4,02
